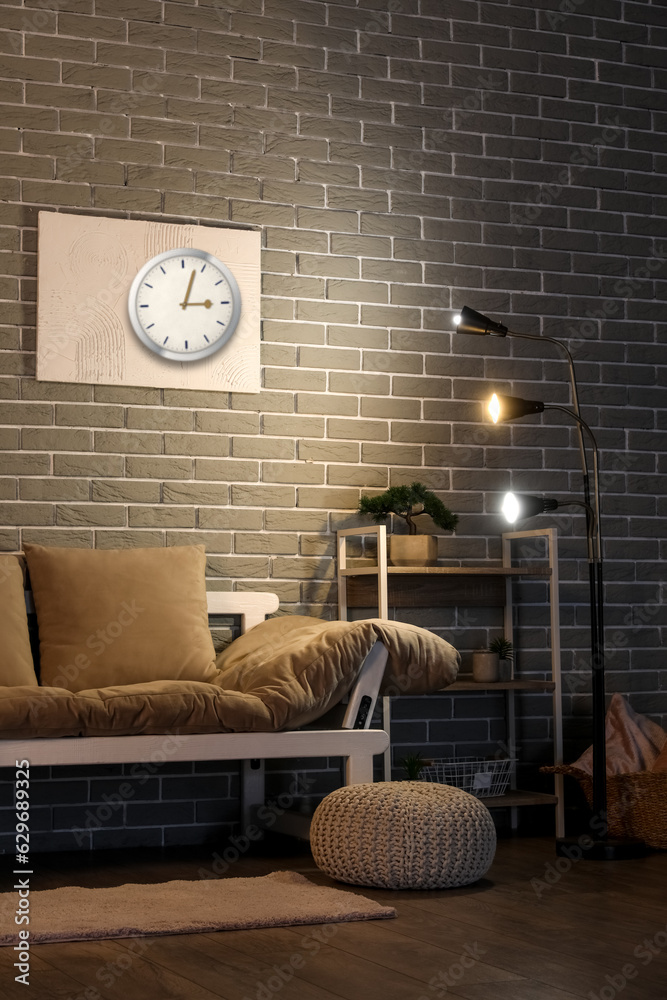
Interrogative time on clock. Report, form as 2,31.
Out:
3,03
